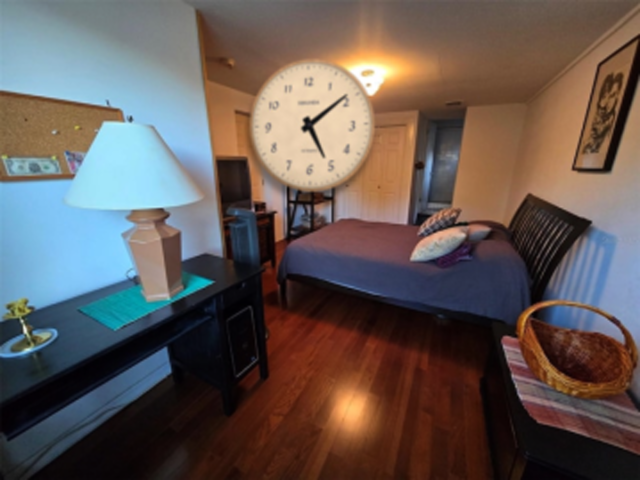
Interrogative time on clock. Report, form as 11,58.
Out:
5,09
